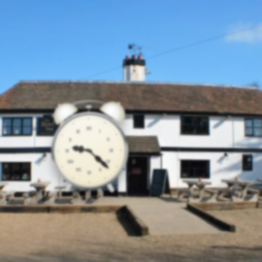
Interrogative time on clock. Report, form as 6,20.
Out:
9,22
